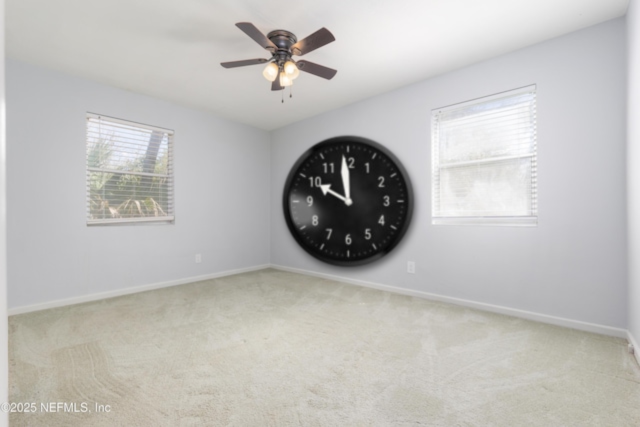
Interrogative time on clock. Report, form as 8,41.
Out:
9,59
